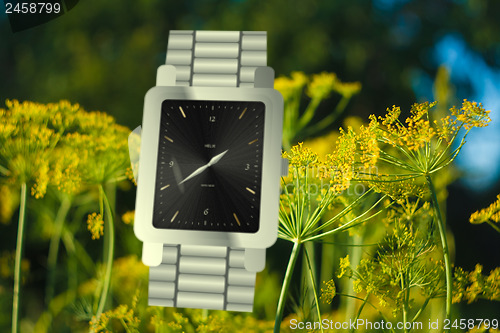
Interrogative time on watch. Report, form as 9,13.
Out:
1,39
